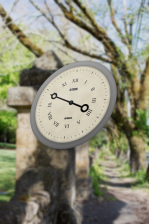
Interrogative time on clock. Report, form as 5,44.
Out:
3,49
